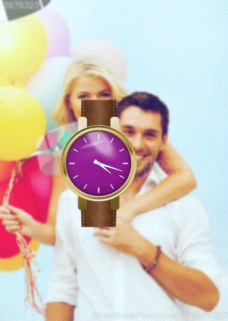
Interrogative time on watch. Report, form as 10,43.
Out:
4,18
